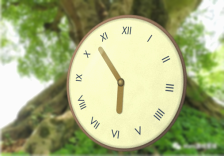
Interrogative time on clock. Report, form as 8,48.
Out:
5,53
